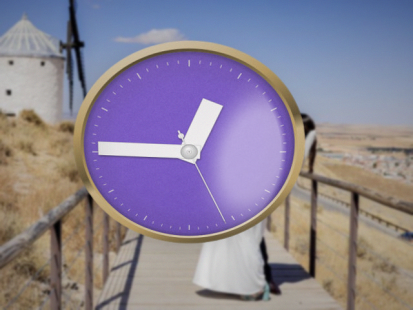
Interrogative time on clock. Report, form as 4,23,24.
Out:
12,45,26
